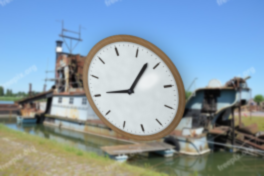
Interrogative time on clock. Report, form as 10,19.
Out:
9,08
